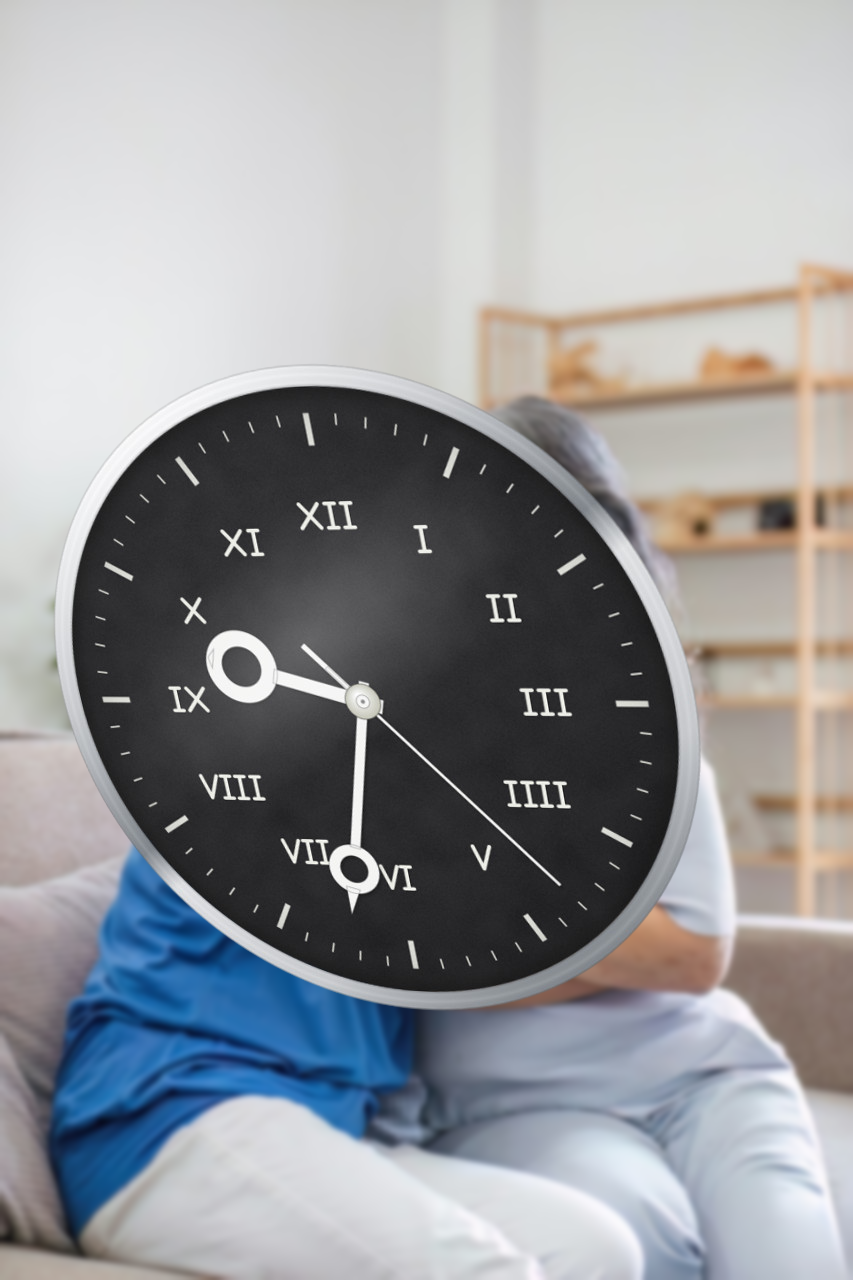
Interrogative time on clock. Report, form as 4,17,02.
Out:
9,32,23
